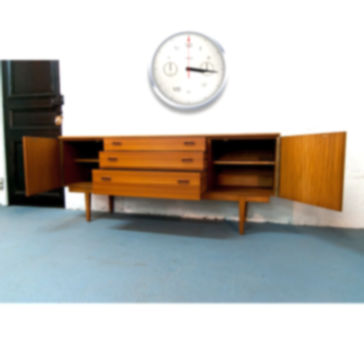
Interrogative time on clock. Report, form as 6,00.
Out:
3,16
